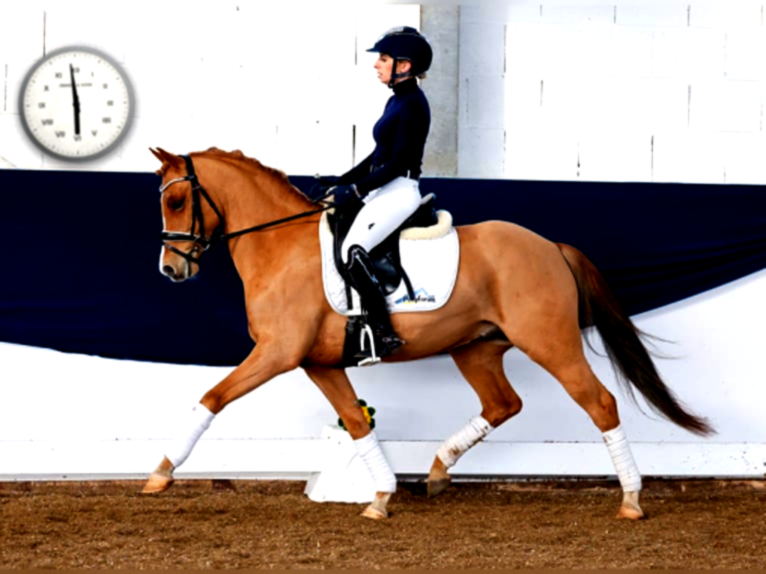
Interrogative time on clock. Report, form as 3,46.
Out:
5,59
